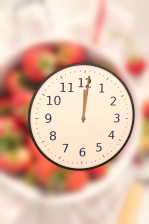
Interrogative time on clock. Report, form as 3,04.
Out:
12,01
